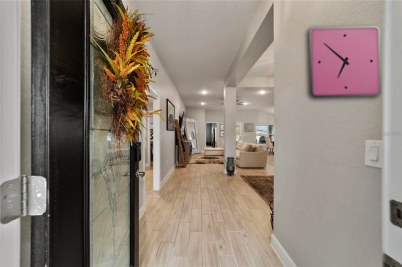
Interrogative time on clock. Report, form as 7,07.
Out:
6,52
